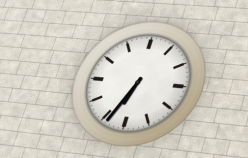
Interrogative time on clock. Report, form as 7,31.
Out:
6,34
